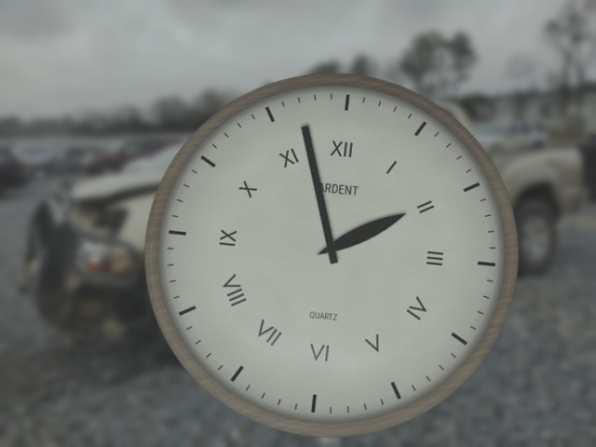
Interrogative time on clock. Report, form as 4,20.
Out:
1,57
